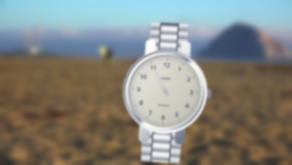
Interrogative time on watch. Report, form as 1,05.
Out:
10,55
